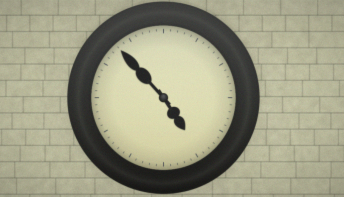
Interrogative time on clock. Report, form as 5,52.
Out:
4,53
